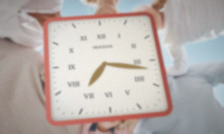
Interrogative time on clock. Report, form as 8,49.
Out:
7,17
